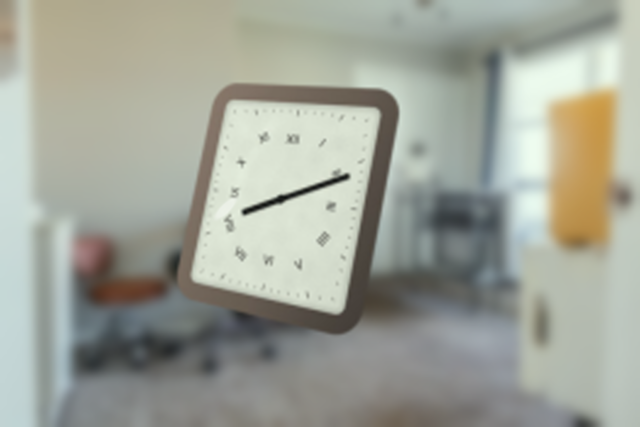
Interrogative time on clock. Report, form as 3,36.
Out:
8,11
